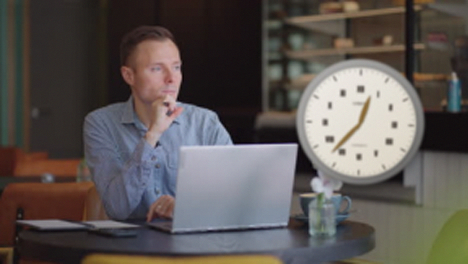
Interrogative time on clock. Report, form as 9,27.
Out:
12,37
